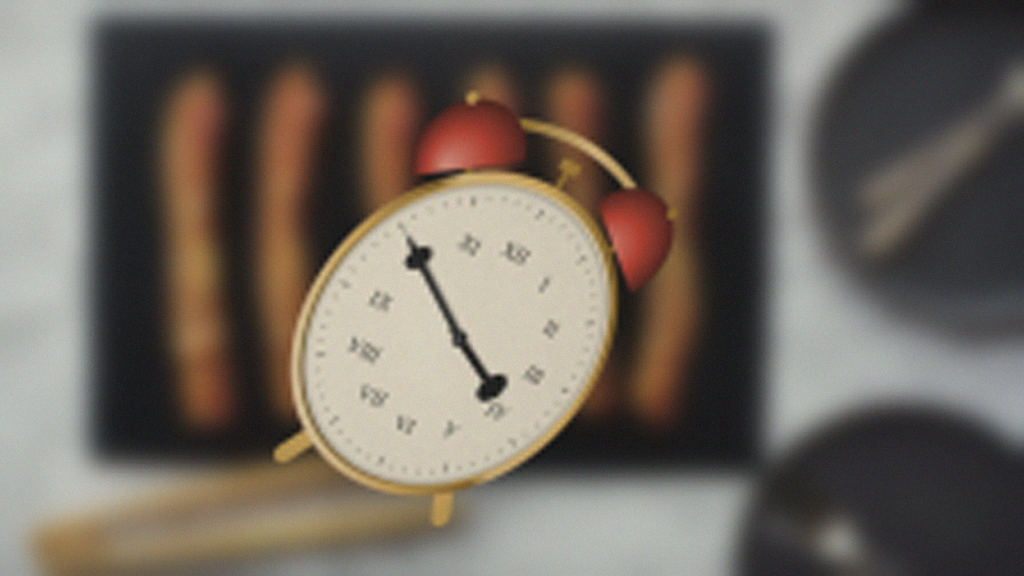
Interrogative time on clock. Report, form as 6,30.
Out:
3,50
